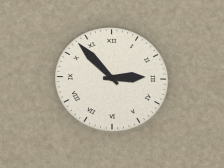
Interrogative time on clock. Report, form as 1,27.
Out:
2,53
